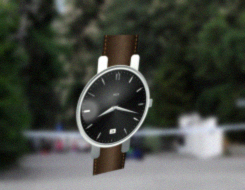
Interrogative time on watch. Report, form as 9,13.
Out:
8,18
